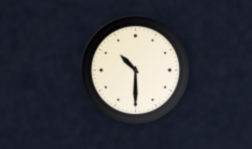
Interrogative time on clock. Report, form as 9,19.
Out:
10,30
